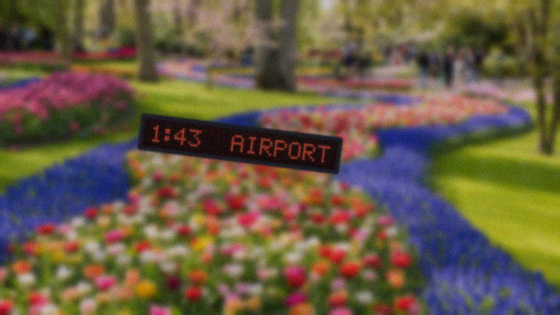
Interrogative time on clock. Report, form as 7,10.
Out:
1,43
